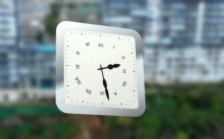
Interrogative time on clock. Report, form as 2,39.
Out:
2,28
